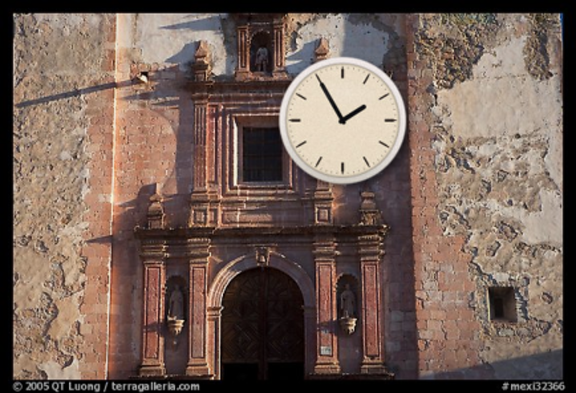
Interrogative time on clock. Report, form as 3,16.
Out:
1,55
